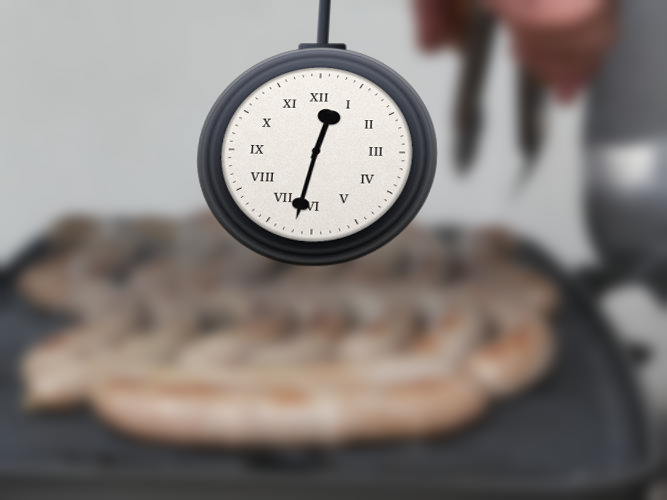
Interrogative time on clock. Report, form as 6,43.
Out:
12,32
